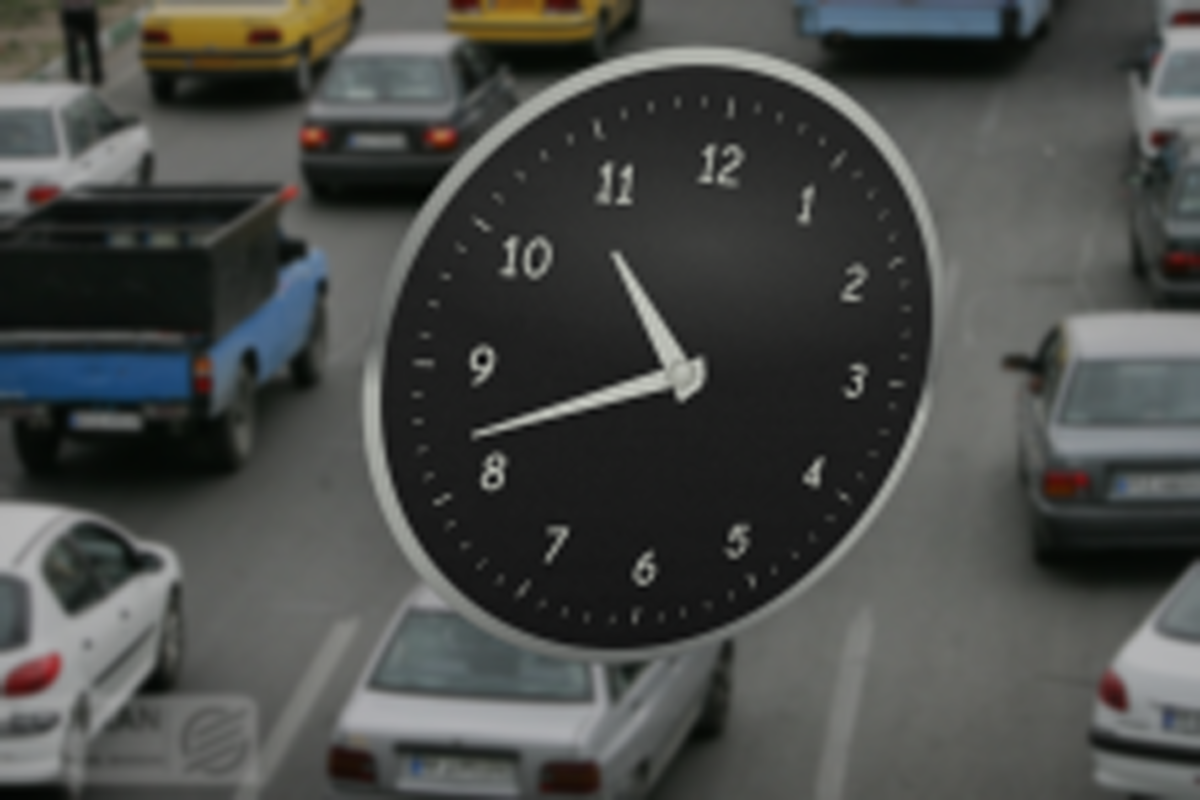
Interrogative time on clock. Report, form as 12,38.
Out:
10,42
